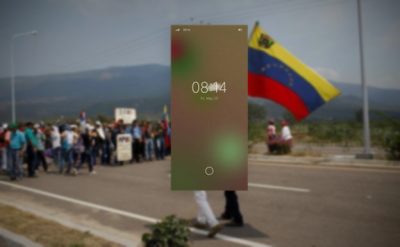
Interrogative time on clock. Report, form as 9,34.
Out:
8,14
